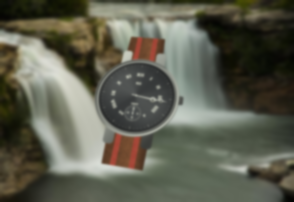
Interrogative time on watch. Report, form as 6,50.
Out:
3,16
